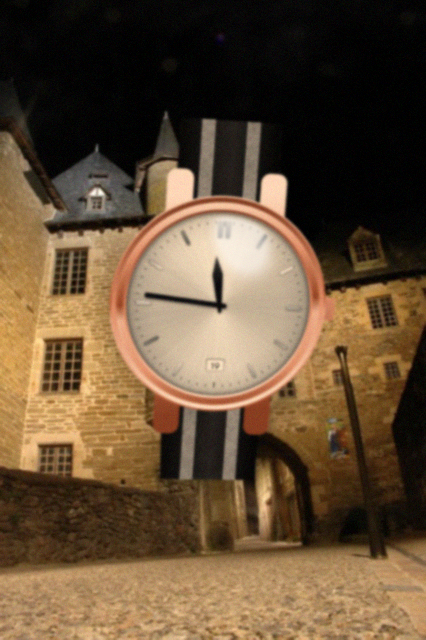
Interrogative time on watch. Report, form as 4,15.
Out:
11,46
